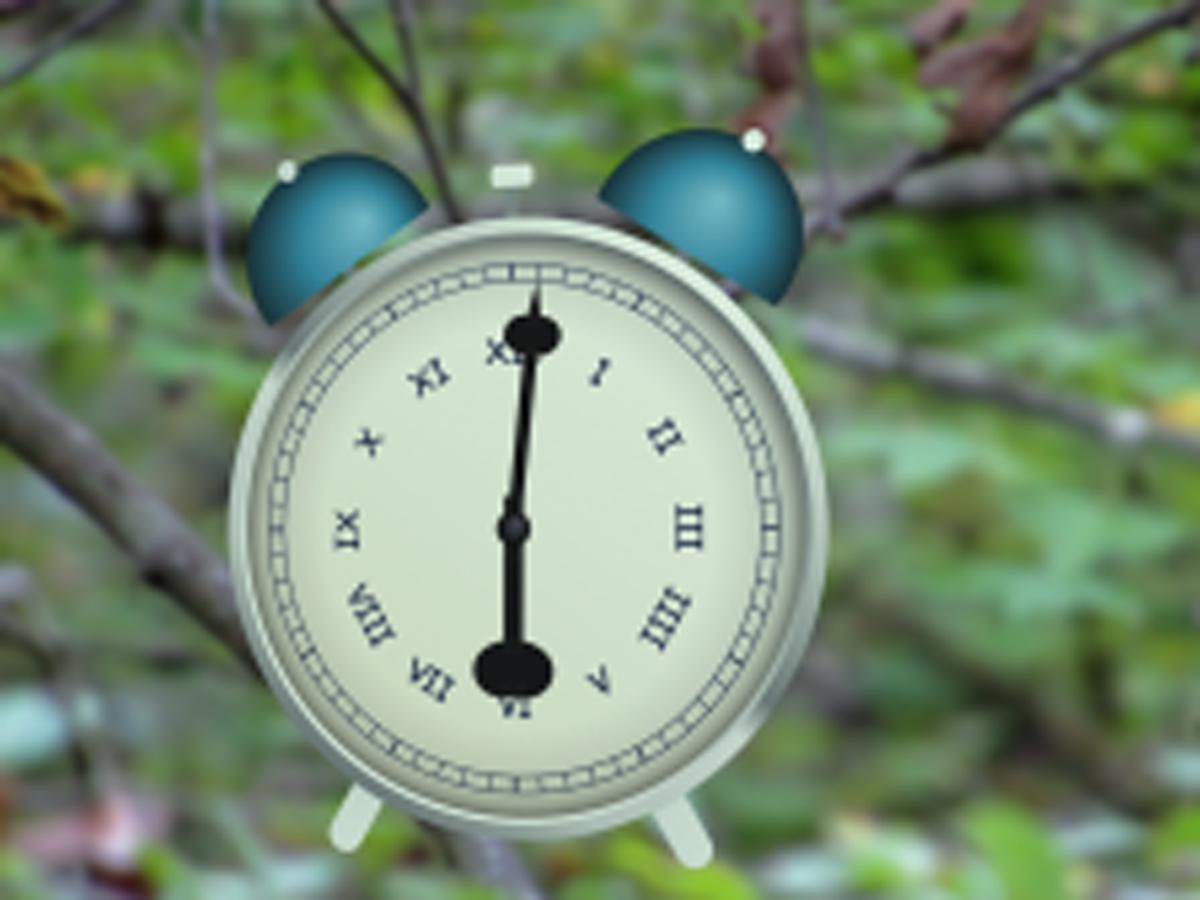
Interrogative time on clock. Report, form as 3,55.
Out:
6,01
